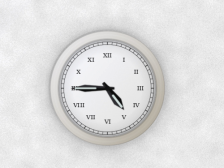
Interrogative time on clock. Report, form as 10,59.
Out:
4,45
